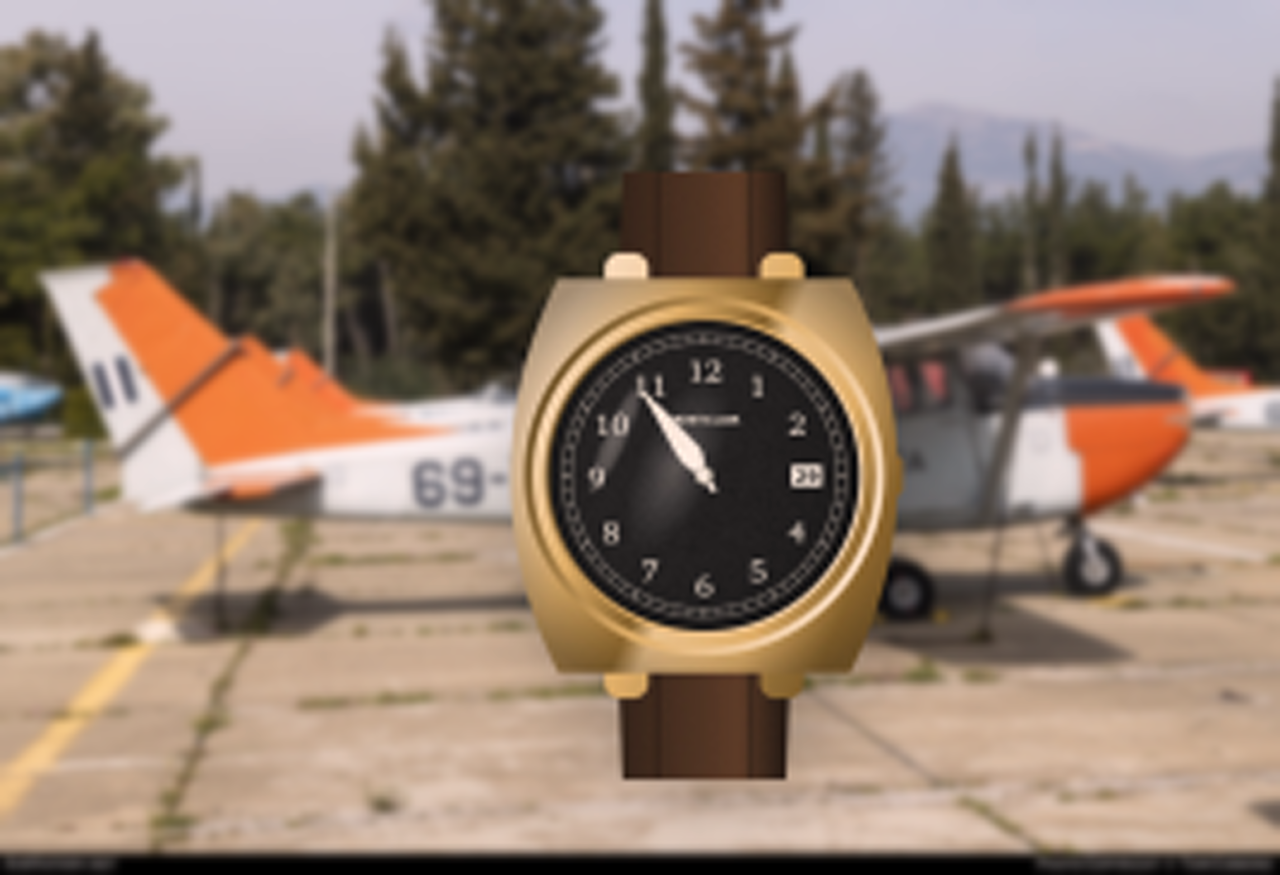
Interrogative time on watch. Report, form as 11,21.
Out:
10,54
